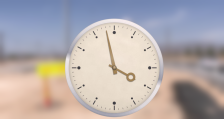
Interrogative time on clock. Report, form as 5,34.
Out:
3,58
